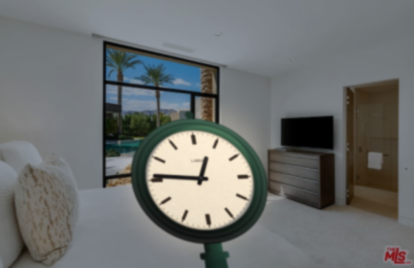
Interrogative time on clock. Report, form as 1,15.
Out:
12,46
